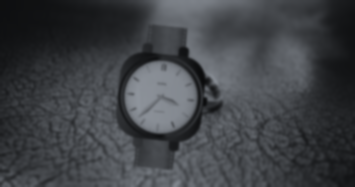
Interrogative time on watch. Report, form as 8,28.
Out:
3,37
